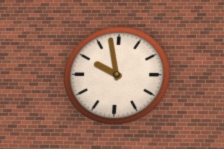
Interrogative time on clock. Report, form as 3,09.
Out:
9,58
